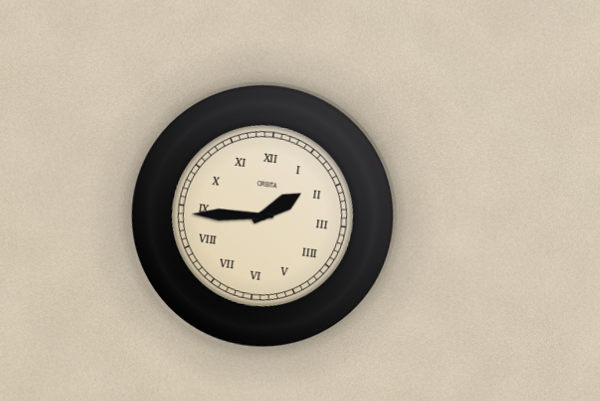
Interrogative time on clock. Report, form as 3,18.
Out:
1,44
